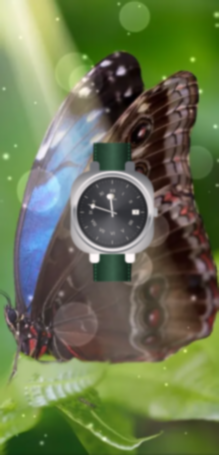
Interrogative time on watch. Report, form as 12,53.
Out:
11,48
